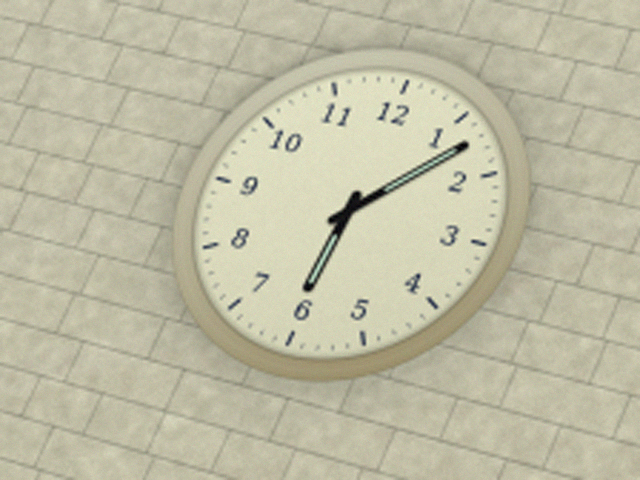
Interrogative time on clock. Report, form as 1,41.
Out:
6,07
